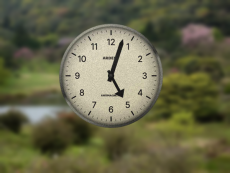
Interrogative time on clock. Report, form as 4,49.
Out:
5,03
